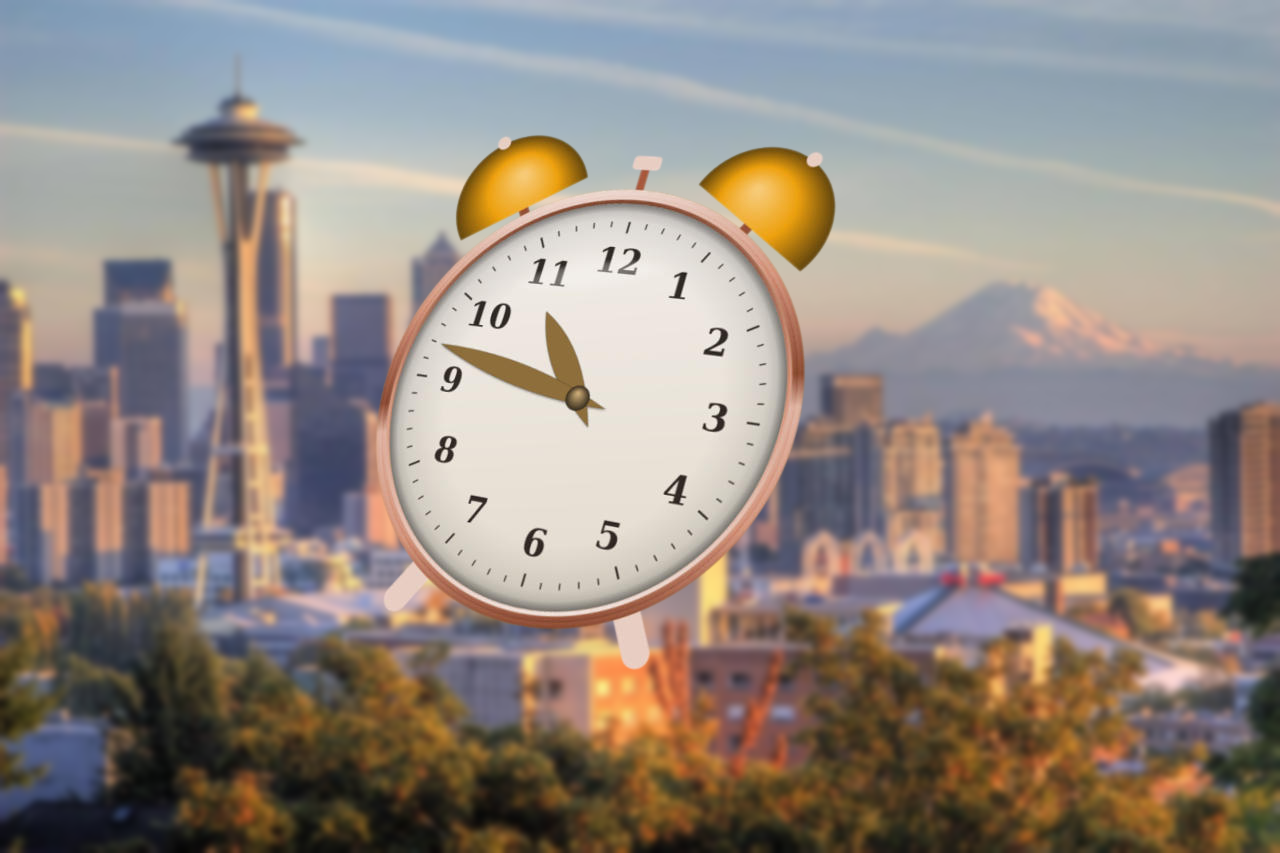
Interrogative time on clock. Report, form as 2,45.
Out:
10,47
